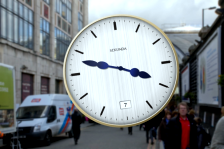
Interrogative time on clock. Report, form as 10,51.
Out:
3,48
